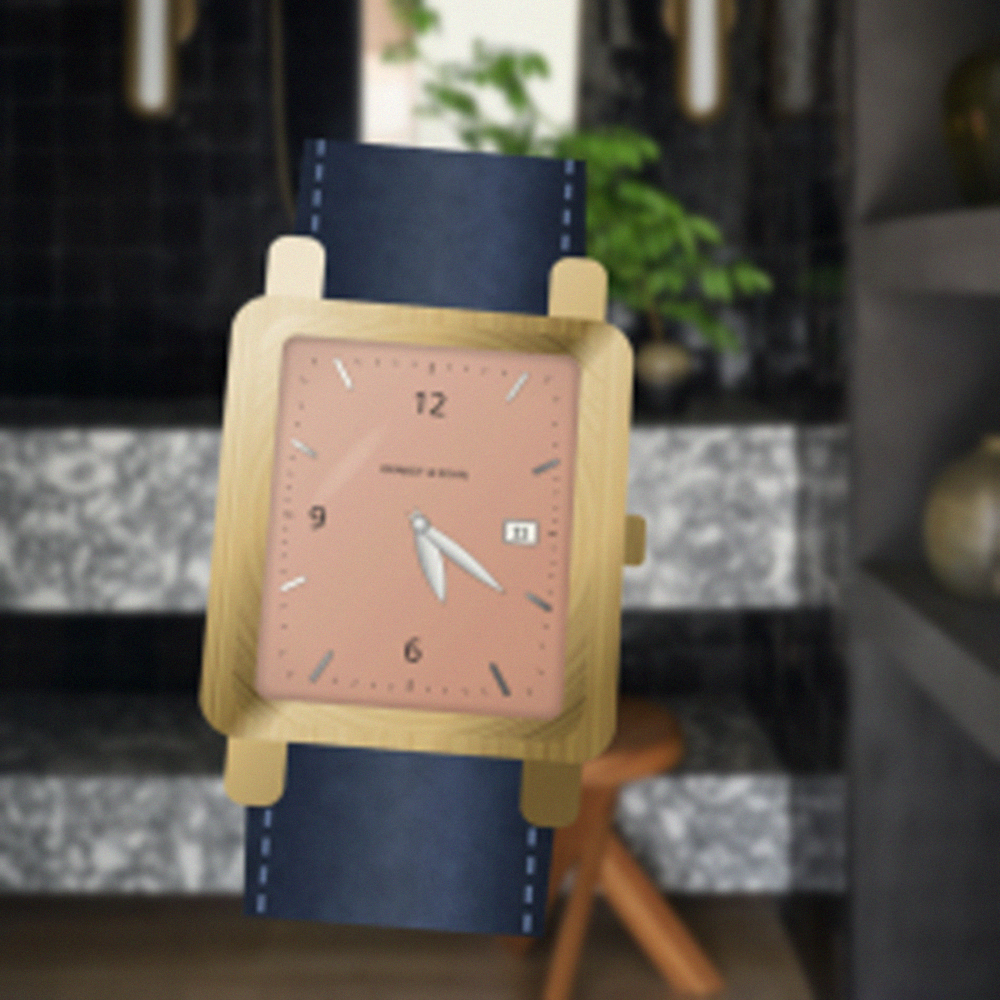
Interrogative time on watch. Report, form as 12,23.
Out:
5,21
